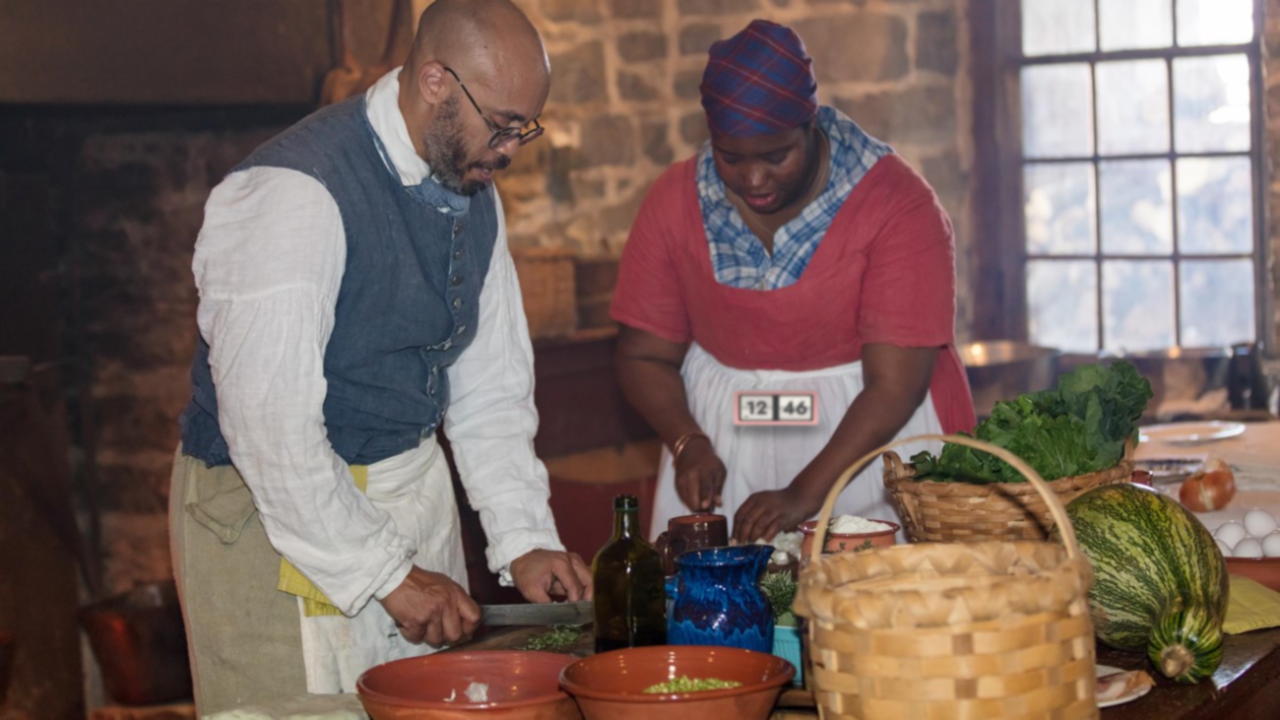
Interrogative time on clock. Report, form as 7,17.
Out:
12,46
